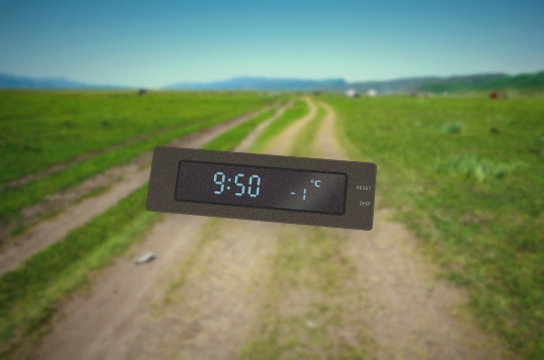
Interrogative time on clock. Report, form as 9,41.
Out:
9,50
